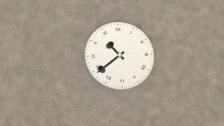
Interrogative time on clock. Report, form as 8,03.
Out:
10,39
